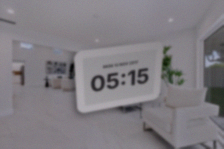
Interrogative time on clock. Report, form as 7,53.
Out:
5,15
